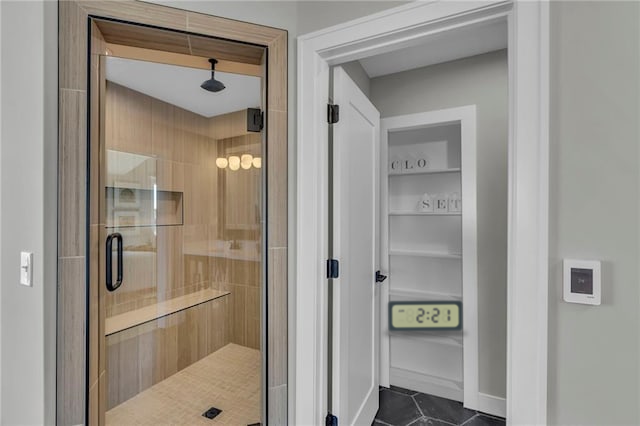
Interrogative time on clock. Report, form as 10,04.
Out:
2,21
